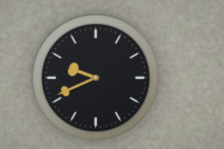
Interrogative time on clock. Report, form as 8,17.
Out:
9,41
